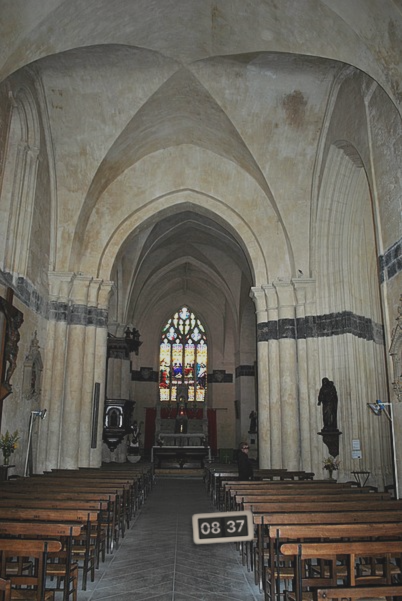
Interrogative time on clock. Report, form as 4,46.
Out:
8,37
